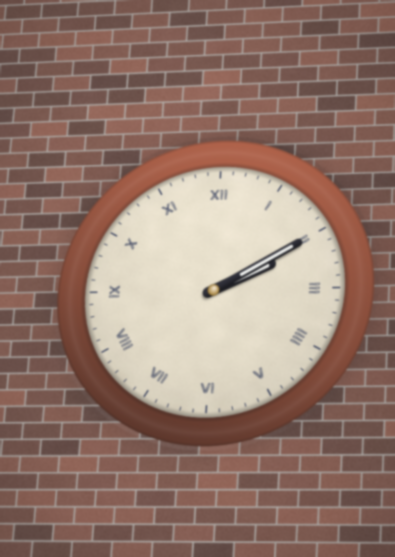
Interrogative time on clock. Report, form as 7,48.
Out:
2,10
